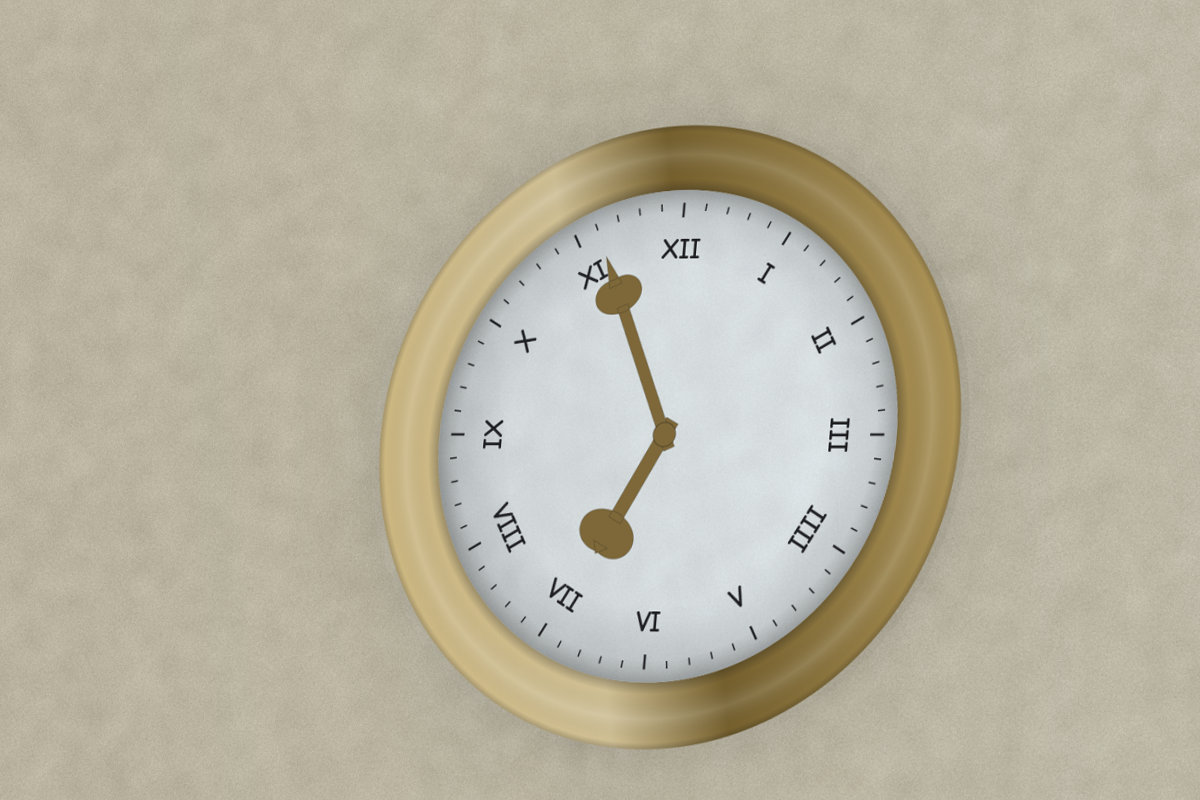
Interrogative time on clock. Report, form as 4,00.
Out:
6,56
